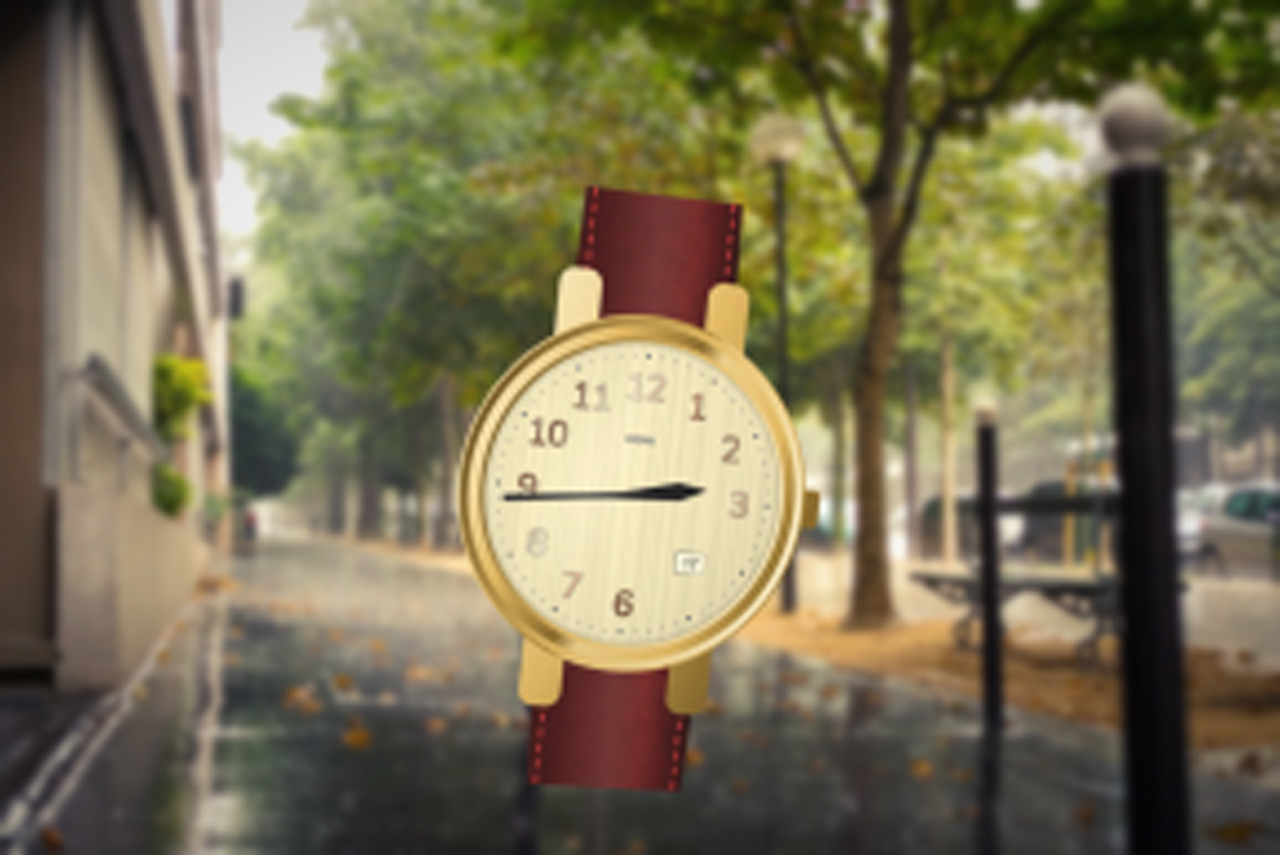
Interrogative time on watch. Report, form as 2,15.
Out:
2,44
